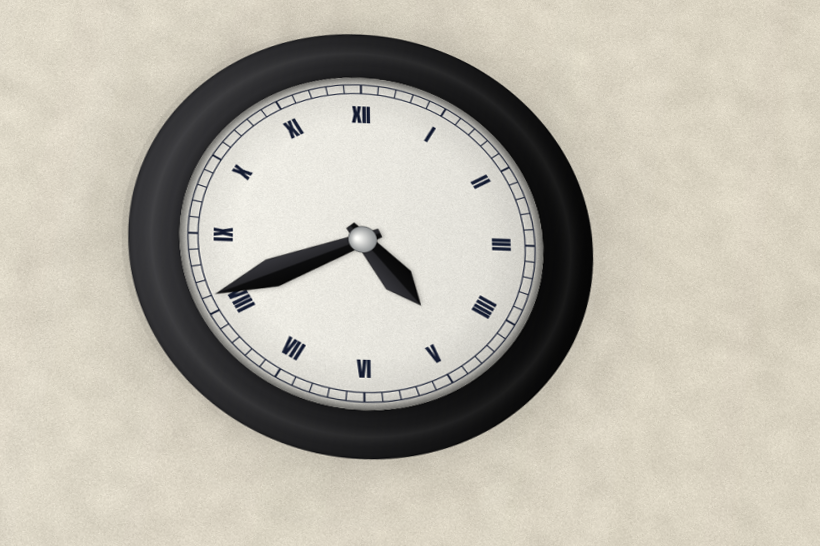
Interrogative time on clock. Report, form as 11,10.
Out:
4,41
